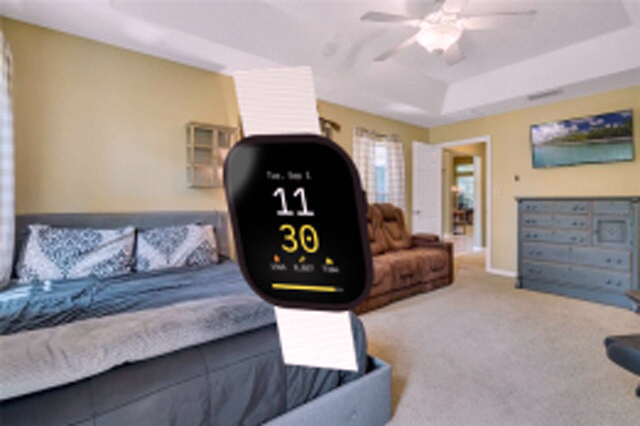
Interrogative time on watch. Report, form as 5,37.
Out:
11,30
